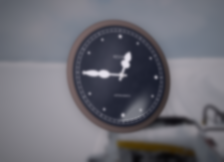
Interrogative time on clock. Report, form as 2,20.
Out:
12,45
